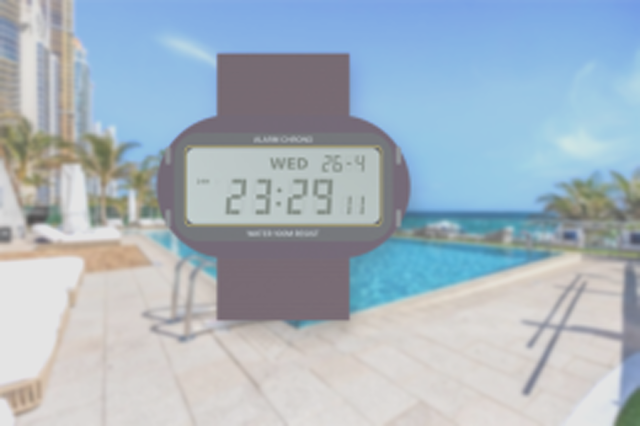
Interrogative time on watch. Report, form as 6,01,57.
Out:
23,29,11
